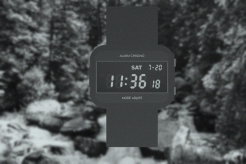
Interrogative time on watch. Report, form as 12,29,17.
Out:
11,36,18
